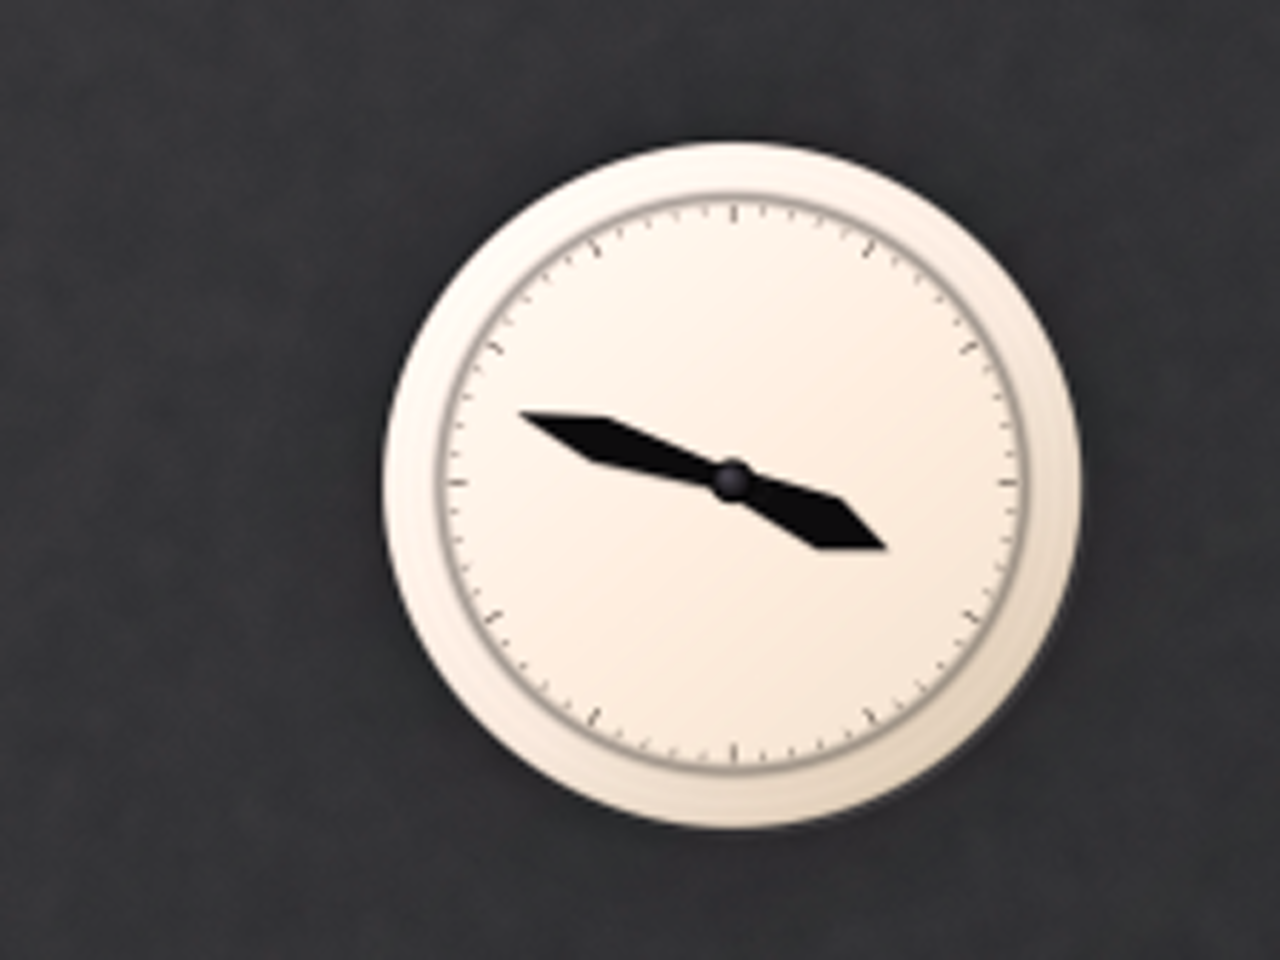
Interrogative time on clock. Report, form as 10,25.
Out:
3,48
